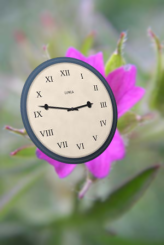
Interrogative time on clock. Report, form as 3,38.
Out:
2,47
